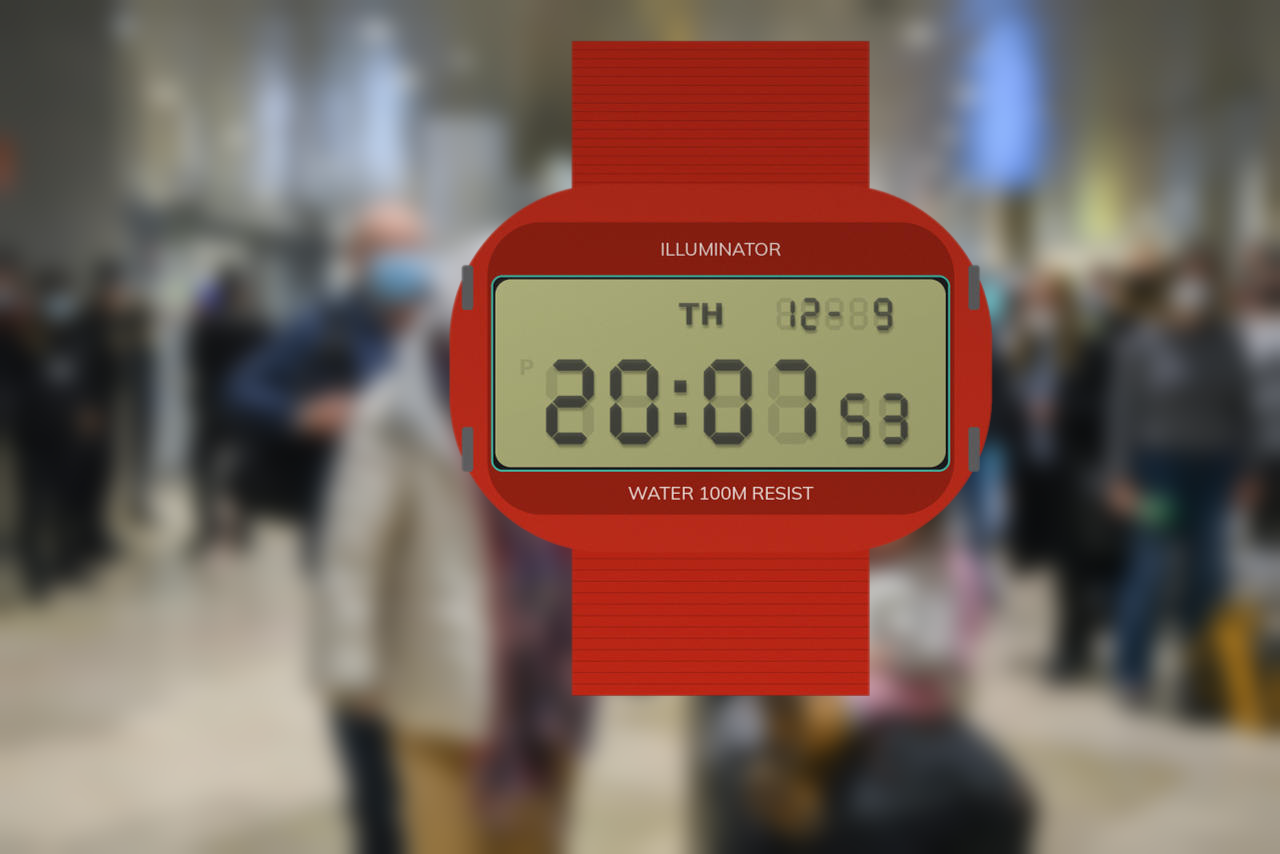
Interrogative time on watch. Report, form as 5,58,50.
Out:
20,07,53
